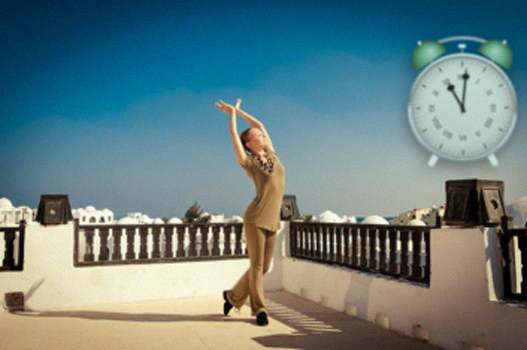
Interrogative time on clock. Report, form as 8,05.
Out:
11,01
